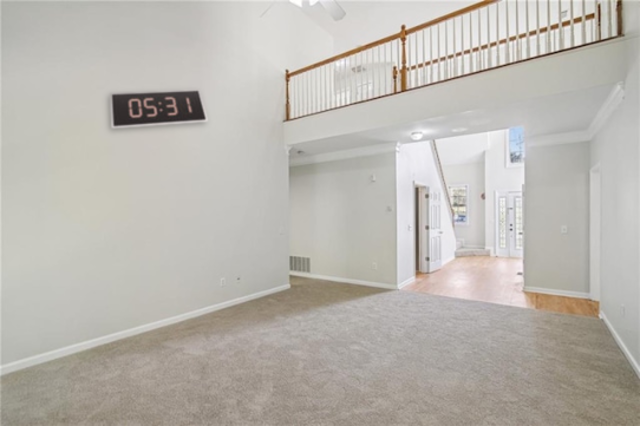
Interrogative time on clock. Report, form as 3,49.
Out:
5,31
